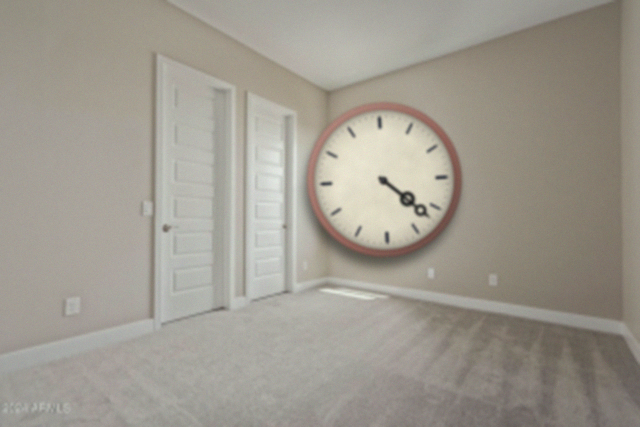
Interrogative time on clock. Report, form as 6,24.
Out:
4,22
